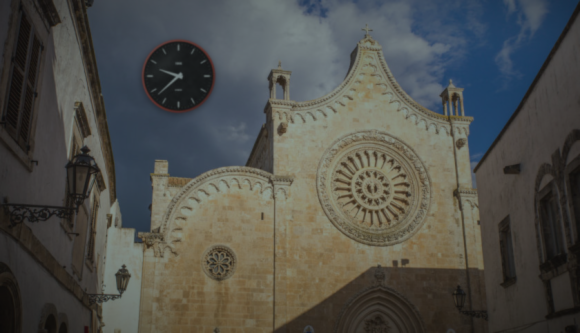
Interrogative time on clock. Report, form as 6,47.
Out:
9,38
